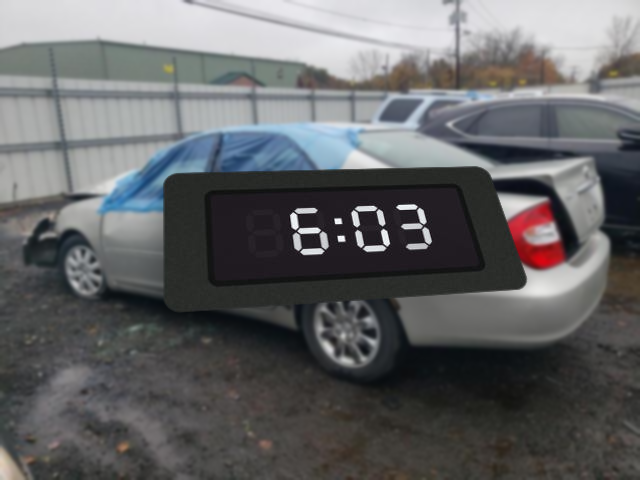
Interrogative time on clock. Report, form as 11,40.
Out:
6,03
